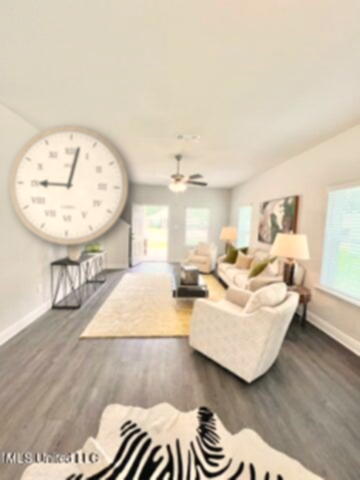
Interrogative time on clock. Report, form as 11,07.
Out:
9,02
